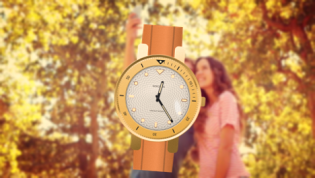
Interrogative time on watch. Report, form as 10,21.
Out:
12,24
